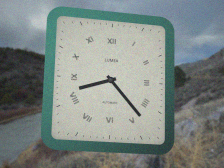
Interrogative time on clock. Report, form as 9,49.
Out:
8,23
